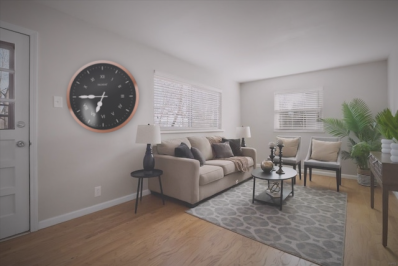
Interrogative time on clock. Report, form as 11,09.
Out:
6,45
